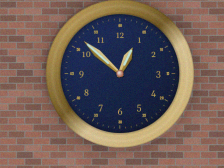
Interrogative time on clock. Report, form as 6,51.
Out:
12,52
